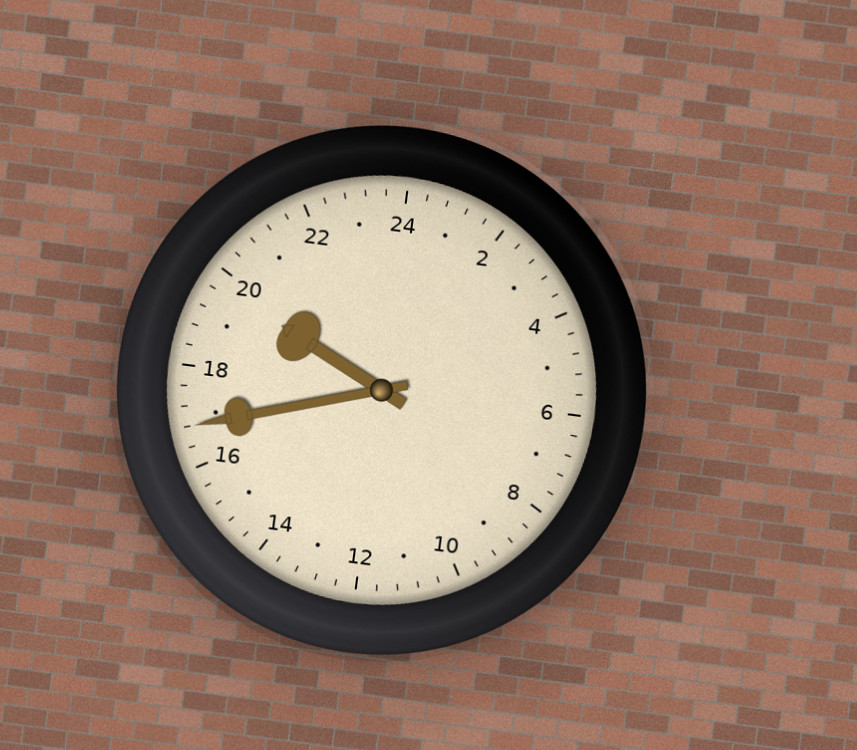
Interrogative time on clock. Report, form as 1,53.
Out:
19,42
